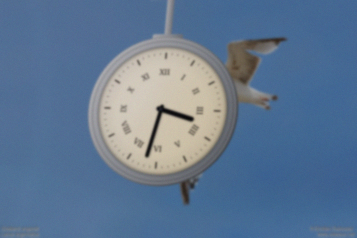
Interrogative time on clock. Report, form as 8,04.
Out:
3,32
